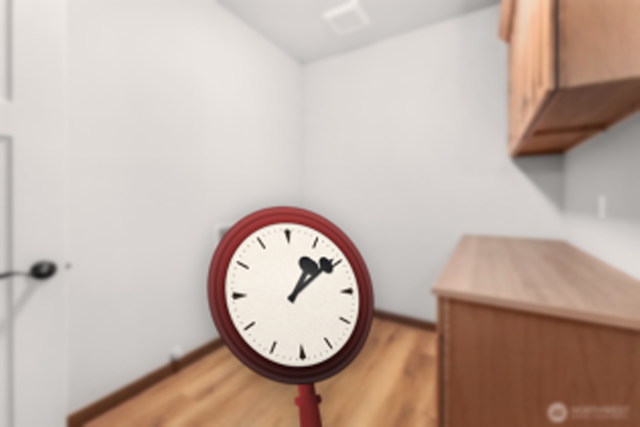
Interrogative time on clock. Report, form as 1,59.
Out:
1,09
